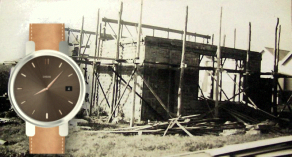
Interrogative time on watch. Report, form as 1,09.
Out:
8,07
